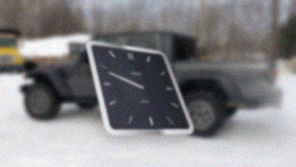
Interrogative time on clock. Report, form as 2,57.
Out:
9,49
